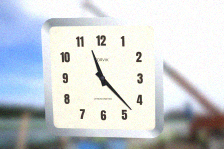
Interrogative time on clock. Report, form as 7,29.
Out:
11,23
